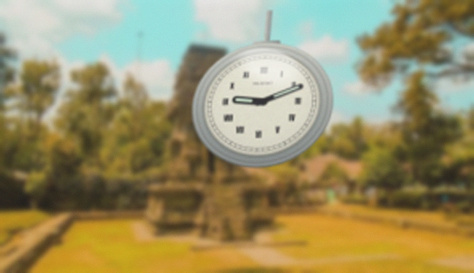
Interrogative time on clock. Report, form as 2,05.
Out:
9,11
